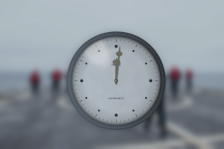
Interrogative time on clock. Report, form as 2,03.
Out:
12,01
